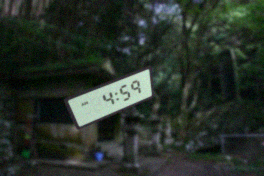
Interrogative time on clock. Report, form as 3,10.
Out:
4,59
